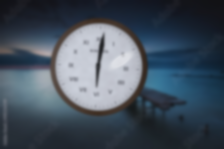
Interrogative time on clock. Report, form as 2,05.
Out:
6,01
